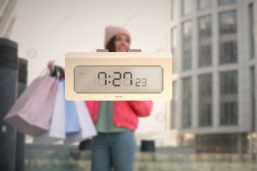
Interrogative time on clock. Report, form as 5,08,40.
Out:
7,27,23
